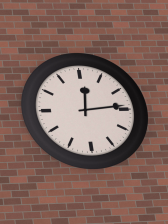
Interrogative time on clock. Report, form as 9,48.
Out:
12,14
